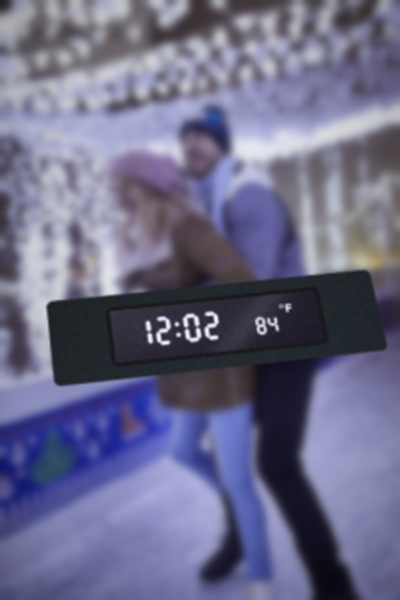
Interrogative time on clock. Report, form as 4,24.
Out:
12,02
